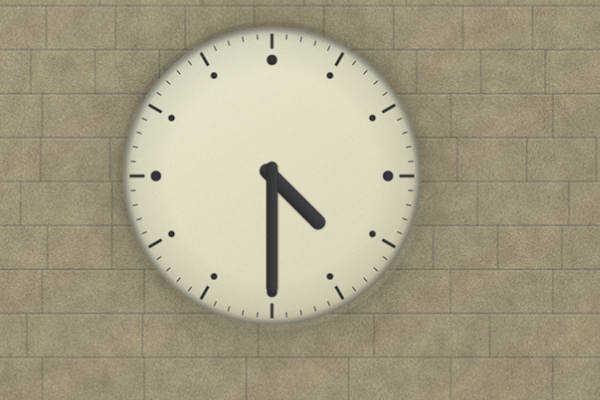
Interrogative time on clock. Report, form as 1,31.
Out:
4,30
